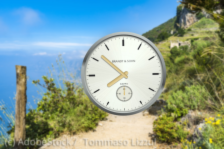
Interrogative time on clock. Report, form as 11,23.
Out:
7,52
